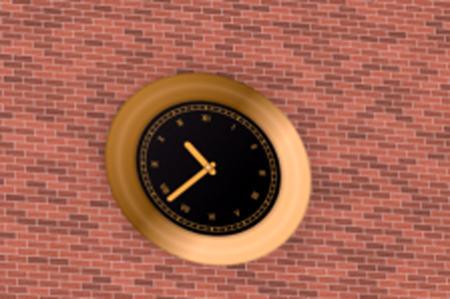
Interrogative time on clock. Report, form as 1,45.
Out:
10,38
